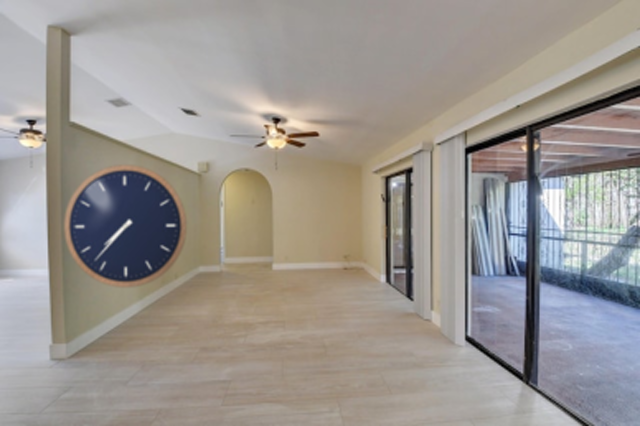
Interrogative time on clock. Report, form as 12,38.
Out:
7,37
